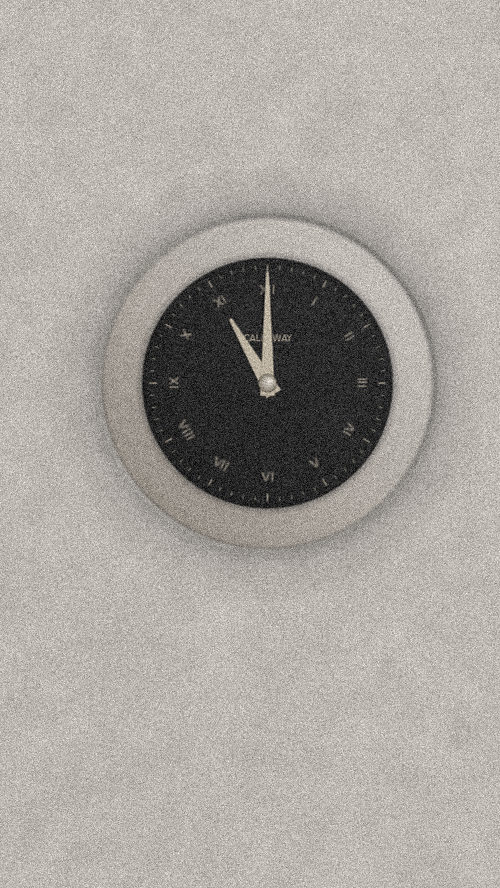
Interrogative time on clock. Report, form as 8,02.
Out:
11,00
